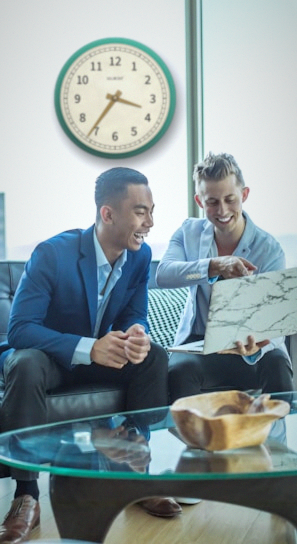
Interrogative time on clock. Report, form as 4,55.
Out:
3,36
